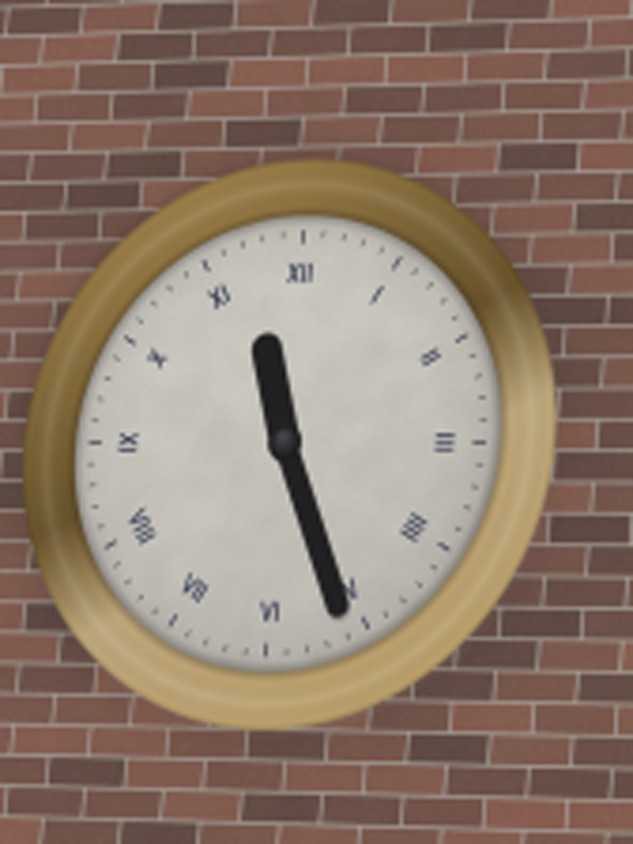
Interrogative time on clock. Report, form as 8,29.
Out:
11,26
